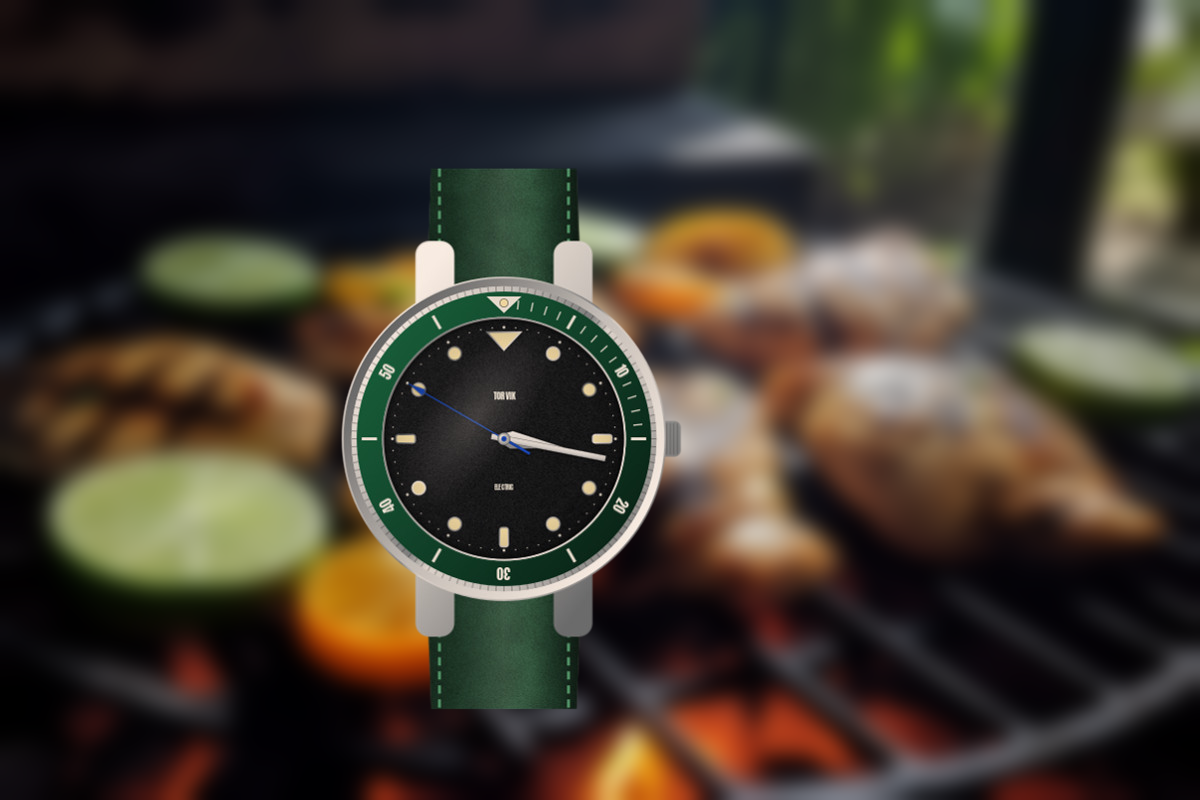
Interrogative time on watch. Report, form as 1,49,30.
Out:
3,16,50
